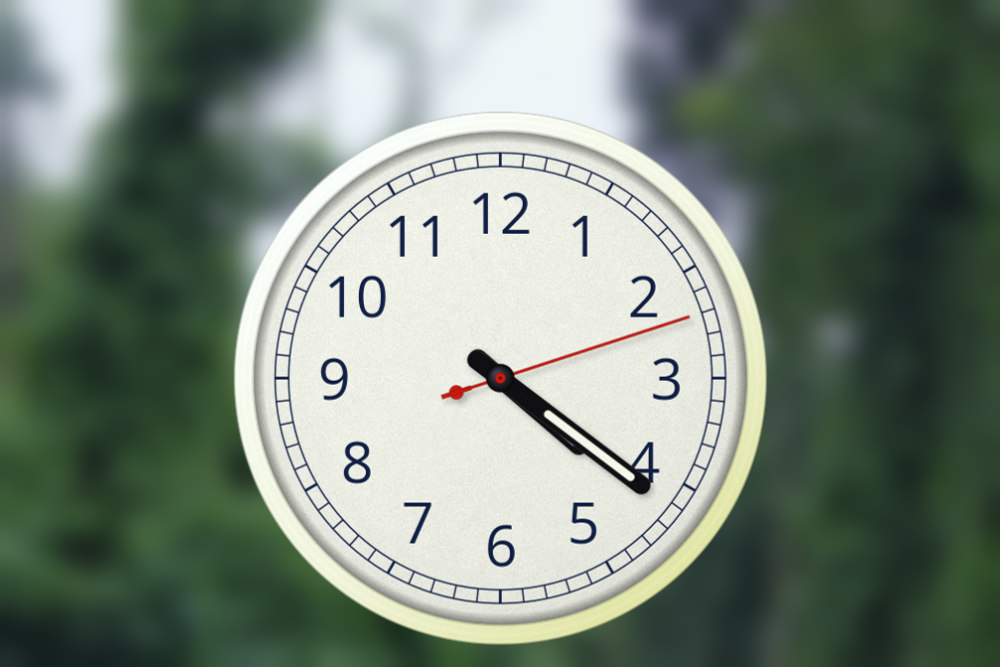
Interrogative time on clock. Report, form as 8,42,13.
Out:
4,21,12
